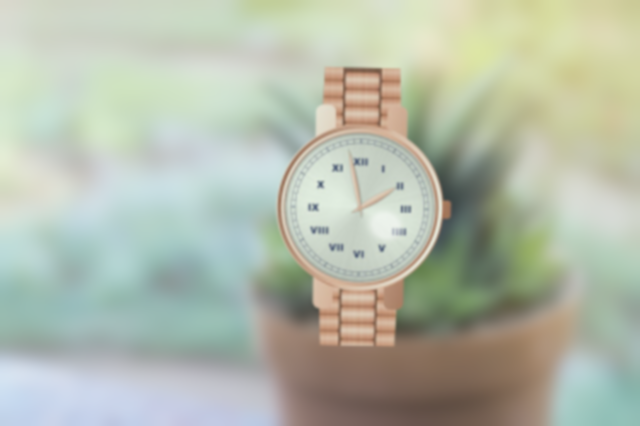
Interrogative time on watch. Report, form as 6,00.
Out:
1,58
